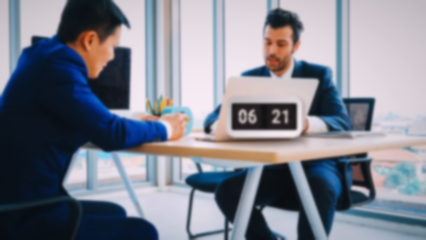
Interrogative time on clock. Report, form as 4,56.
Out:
6,21
